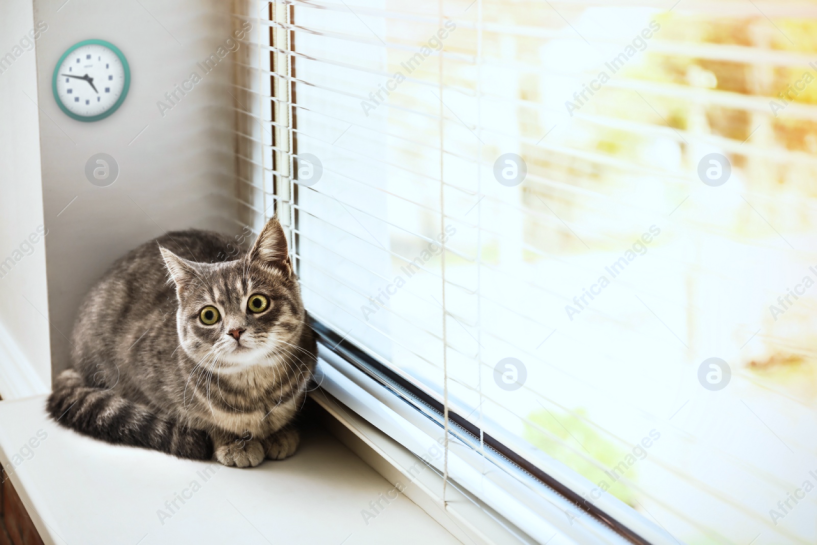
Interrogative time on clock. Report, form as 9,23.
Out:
4,47
